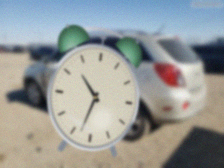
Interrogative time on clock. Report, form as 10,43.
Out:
10,33
